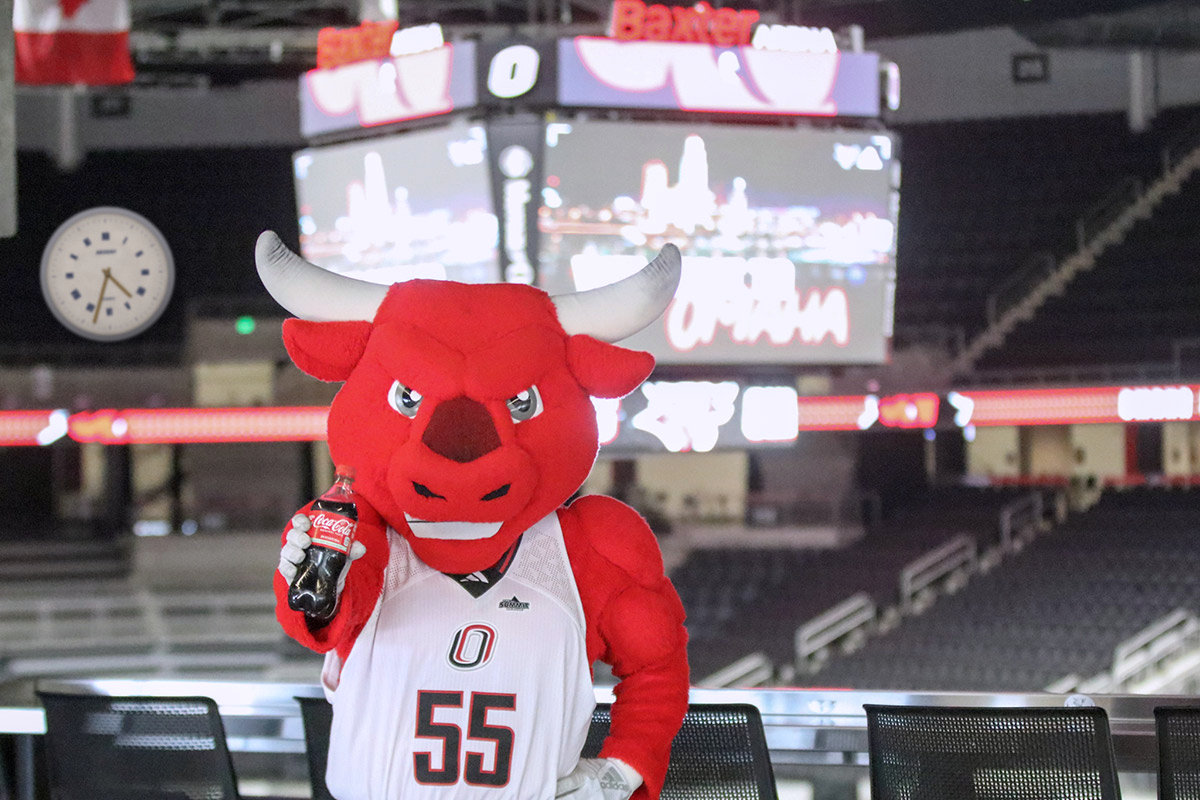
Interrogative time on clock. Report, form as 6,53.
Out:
4,33
